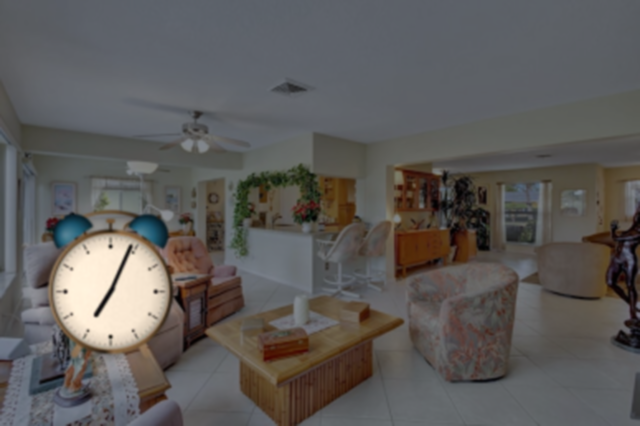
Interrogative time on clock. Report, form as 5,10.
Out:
7,04
